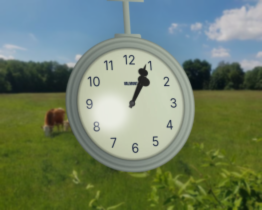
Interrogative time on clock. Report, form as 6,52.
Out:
1,04
